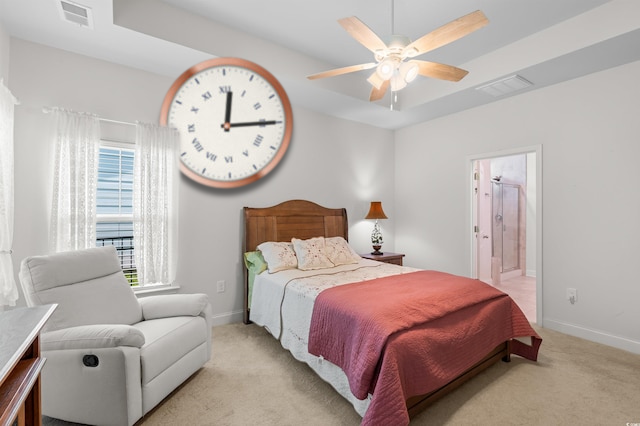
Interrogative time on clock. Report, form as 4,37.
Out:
12,15
